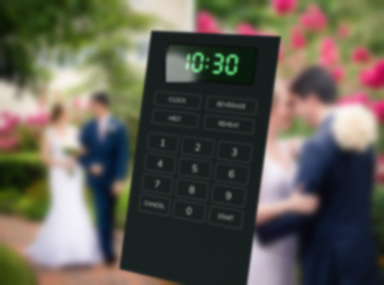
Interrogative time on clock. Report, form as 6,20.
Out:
10,30
